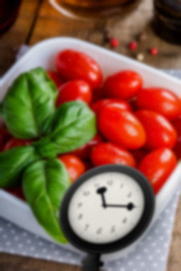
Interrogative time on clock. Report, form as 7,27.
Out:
11,15
